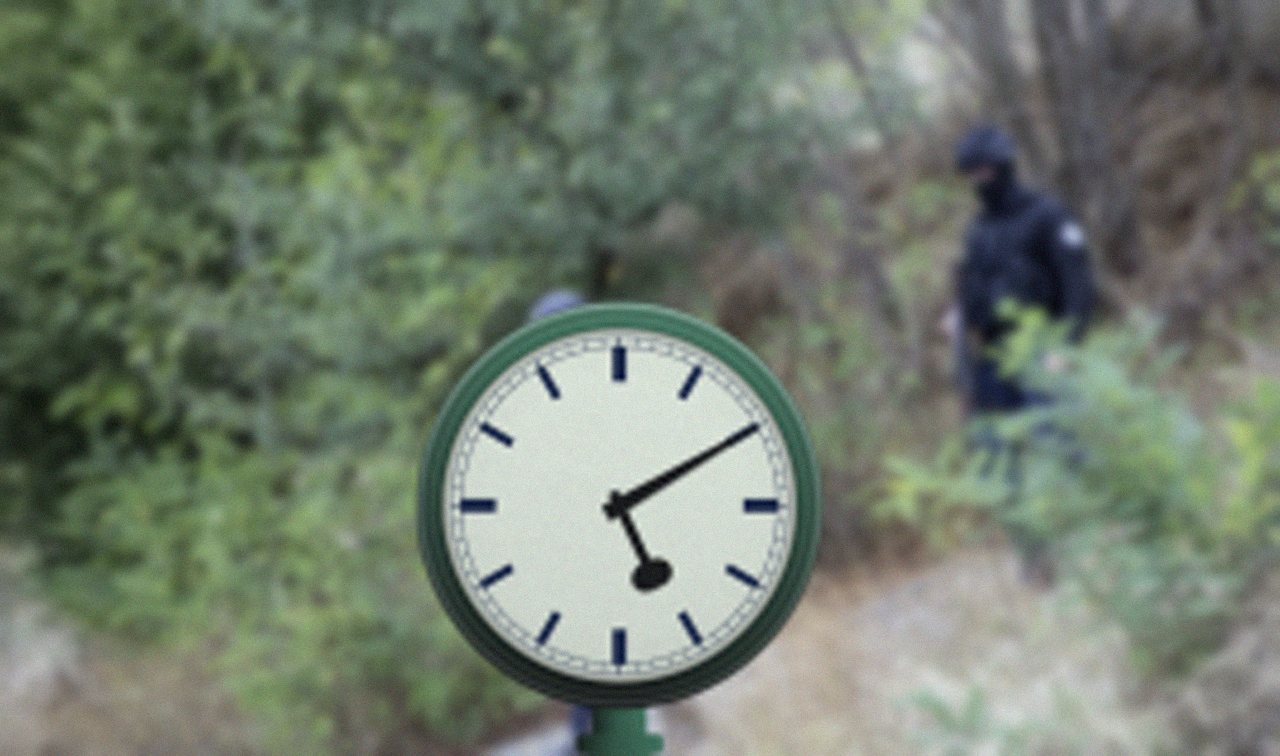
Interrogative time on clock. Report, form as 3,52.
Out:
5,10
